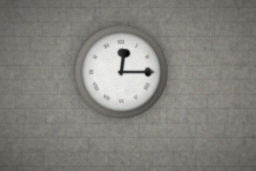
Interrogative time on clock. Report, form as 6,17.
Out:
12,15
